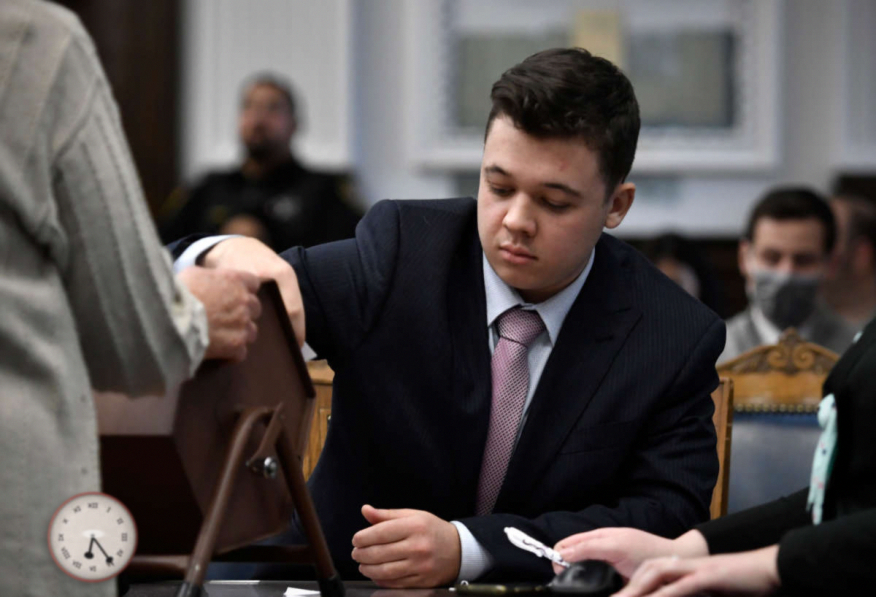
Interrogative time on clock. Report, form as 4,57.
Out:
6,24
